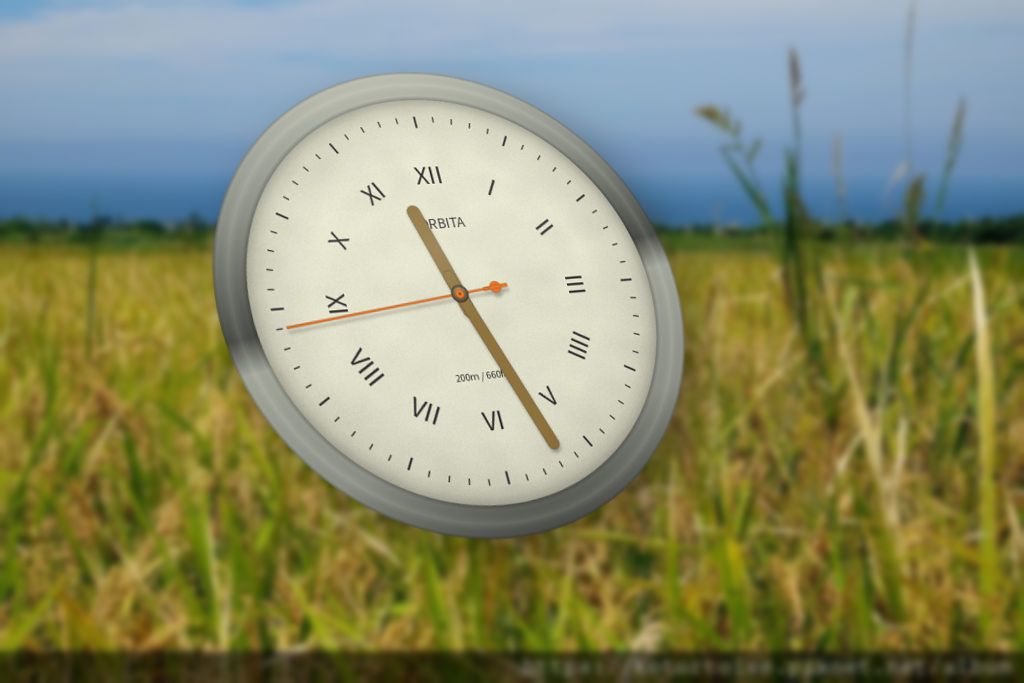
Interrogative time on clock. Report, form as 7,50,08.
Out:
11,26,44
